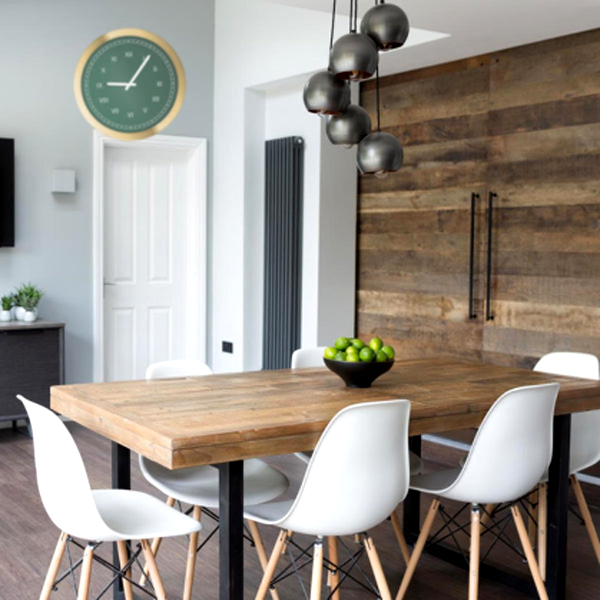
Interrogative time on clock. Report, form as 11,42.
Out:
9,06
